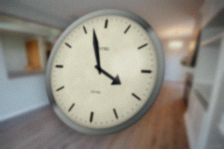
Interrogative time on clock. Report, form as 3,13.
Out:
3,57
